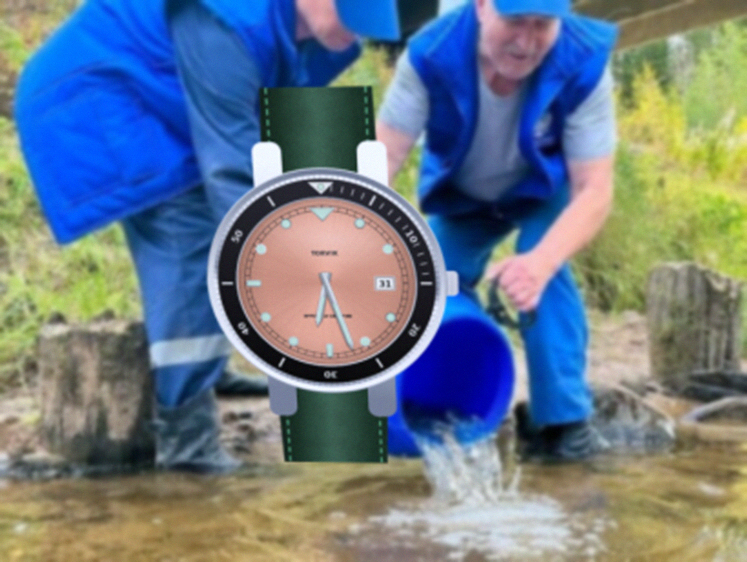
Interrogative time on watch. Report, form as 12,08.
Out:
6,27
